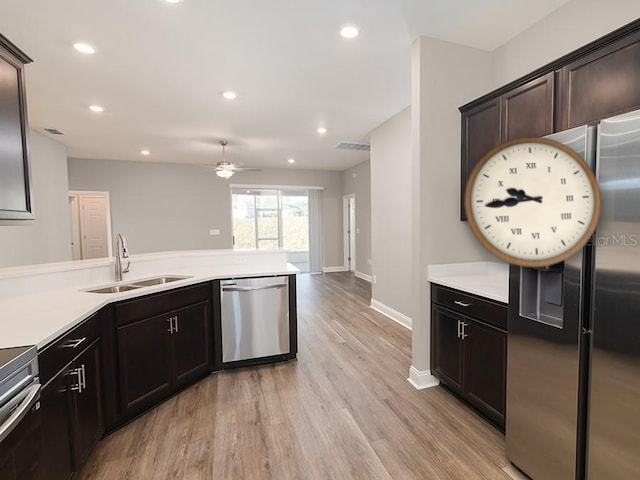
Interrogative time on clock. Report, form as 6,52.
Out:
9,44
